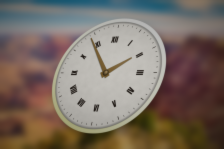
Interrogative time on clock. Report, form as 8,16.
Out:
1,54
